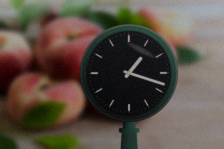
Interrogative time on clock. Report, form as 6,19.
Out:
1,18
